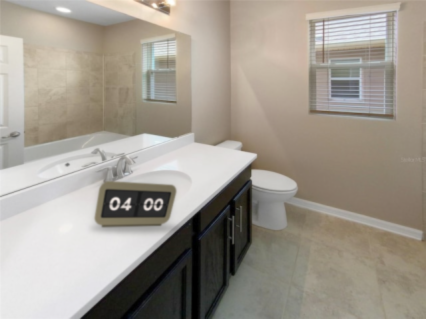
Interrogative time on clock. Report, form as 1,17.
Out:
4,00
